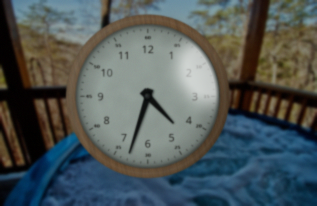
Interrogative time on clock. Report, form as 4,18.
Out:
4,33
